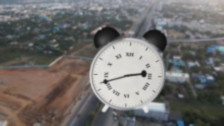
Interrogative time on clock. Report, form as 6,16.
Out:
2,42
